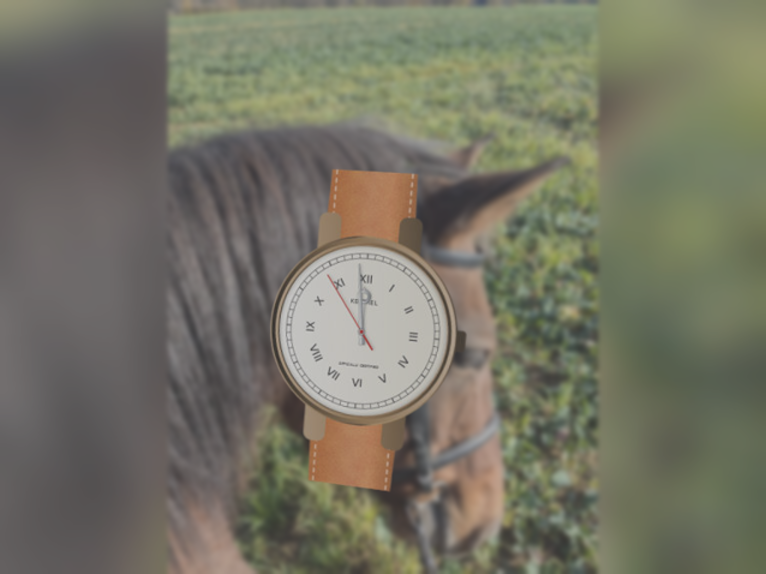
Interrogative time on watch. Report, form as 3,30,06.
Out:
11,58,54
